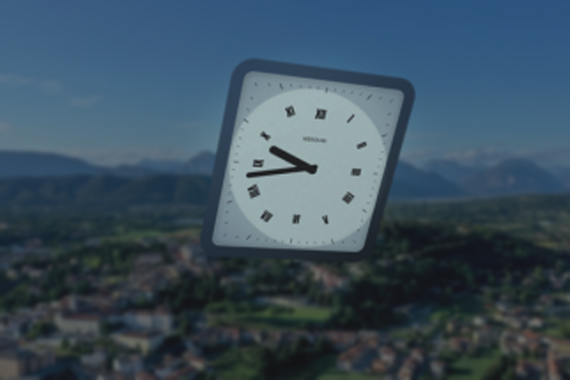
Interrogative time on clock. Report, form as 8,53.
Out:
9,43
